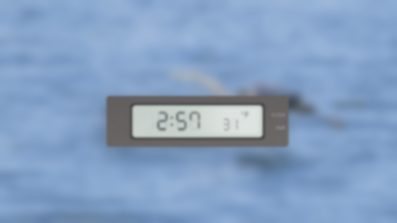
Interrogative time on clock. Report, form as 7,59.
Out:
2,57
